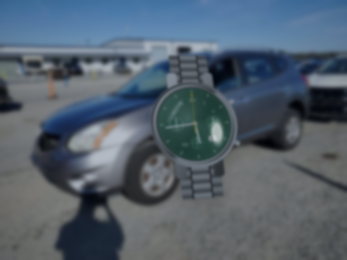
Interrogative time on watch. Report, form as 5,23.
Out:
5,44
